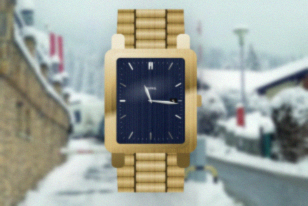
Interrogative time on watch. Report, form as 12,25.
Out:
11,16
